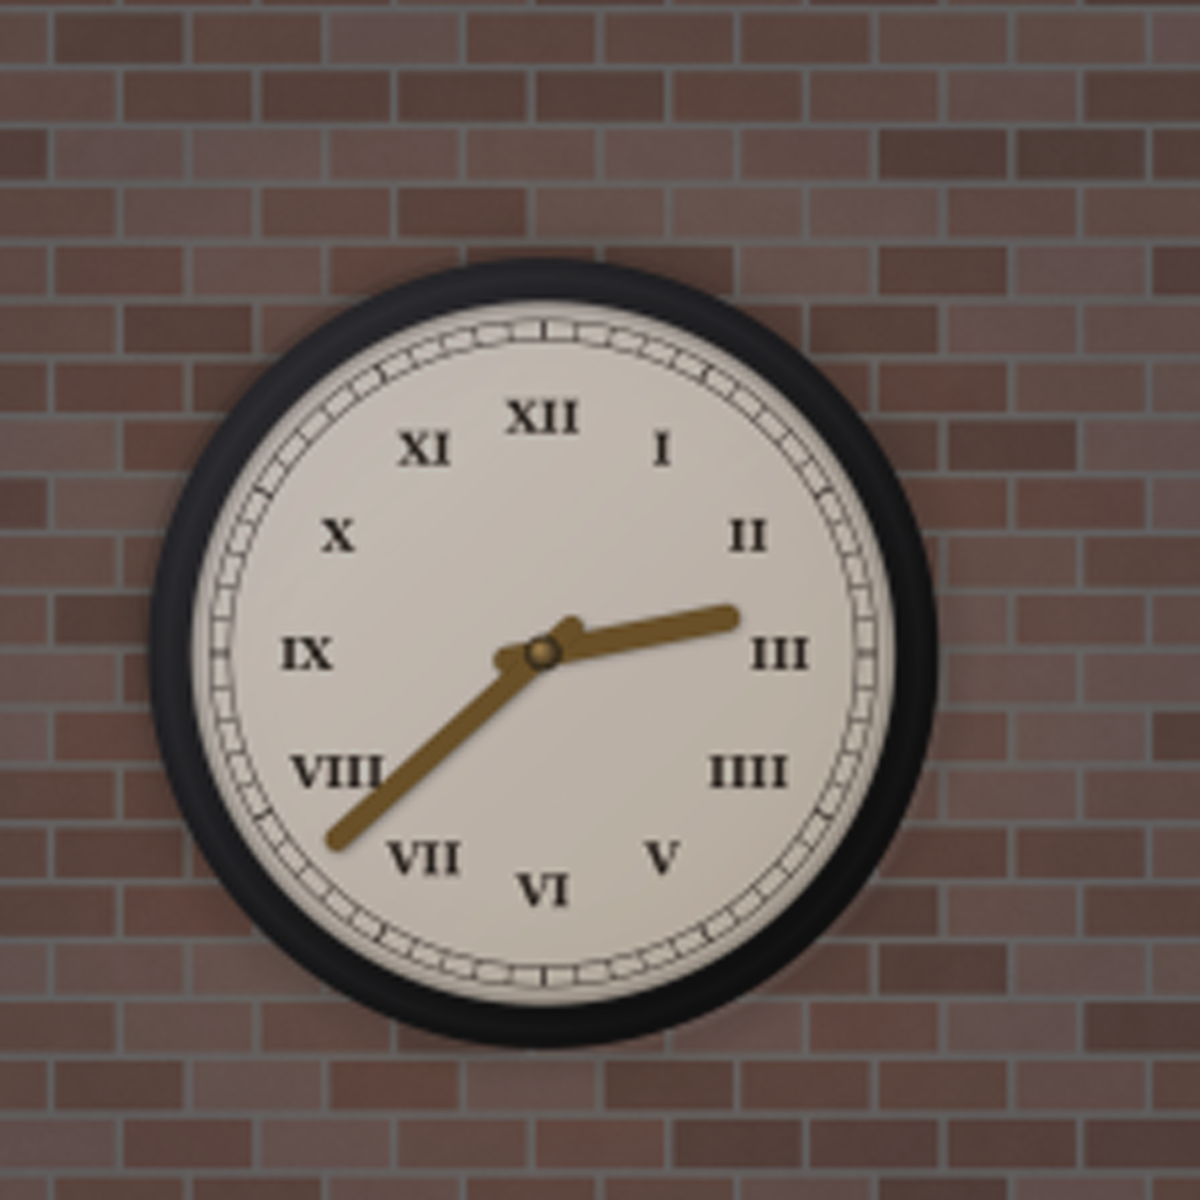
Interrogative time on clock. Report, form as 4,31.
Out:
2,38
